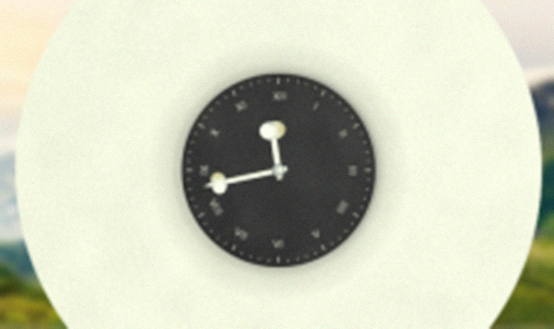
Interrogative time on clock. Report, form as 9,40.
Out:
11,43
